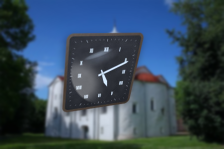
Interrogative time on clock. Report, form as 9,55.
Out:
5,11
